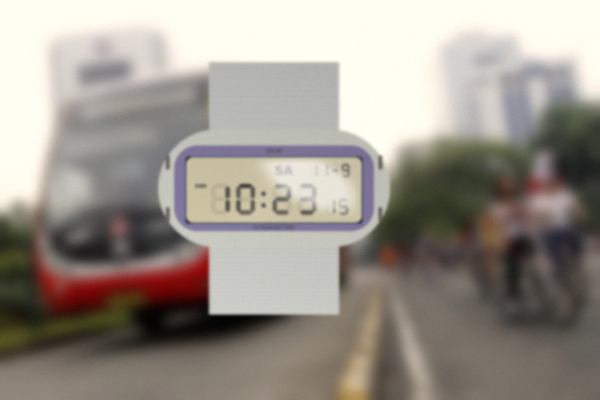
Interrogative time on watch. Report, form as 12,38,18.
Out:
10,23,15
